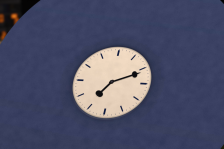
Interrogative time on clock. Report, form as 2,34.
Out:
7,11
